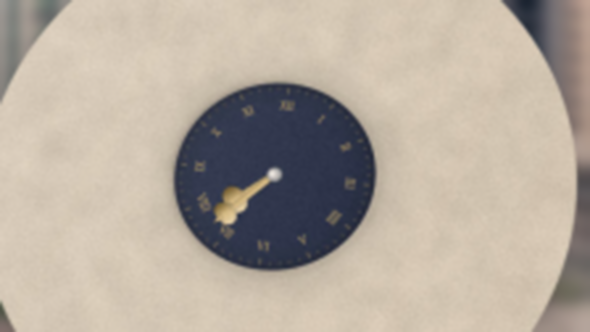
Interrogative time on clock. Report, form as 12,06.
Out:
7,37
